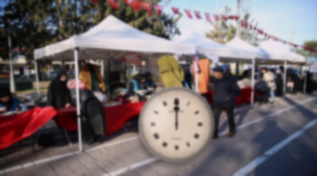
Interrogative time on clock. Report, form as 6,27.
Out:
12,00
